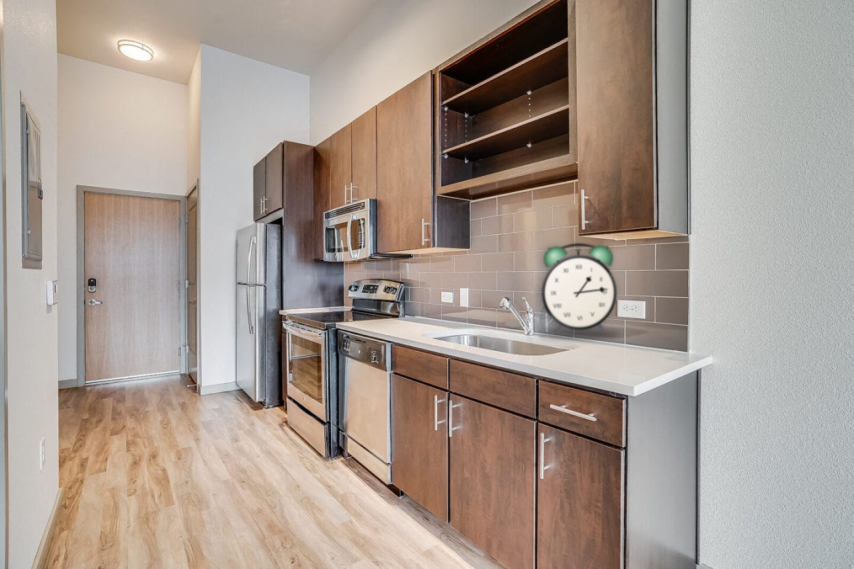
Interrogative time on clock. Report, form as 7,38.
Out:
1,14
